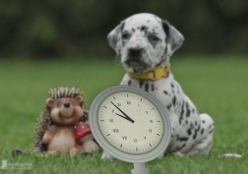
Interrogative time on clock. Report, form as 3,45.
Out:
9,53
